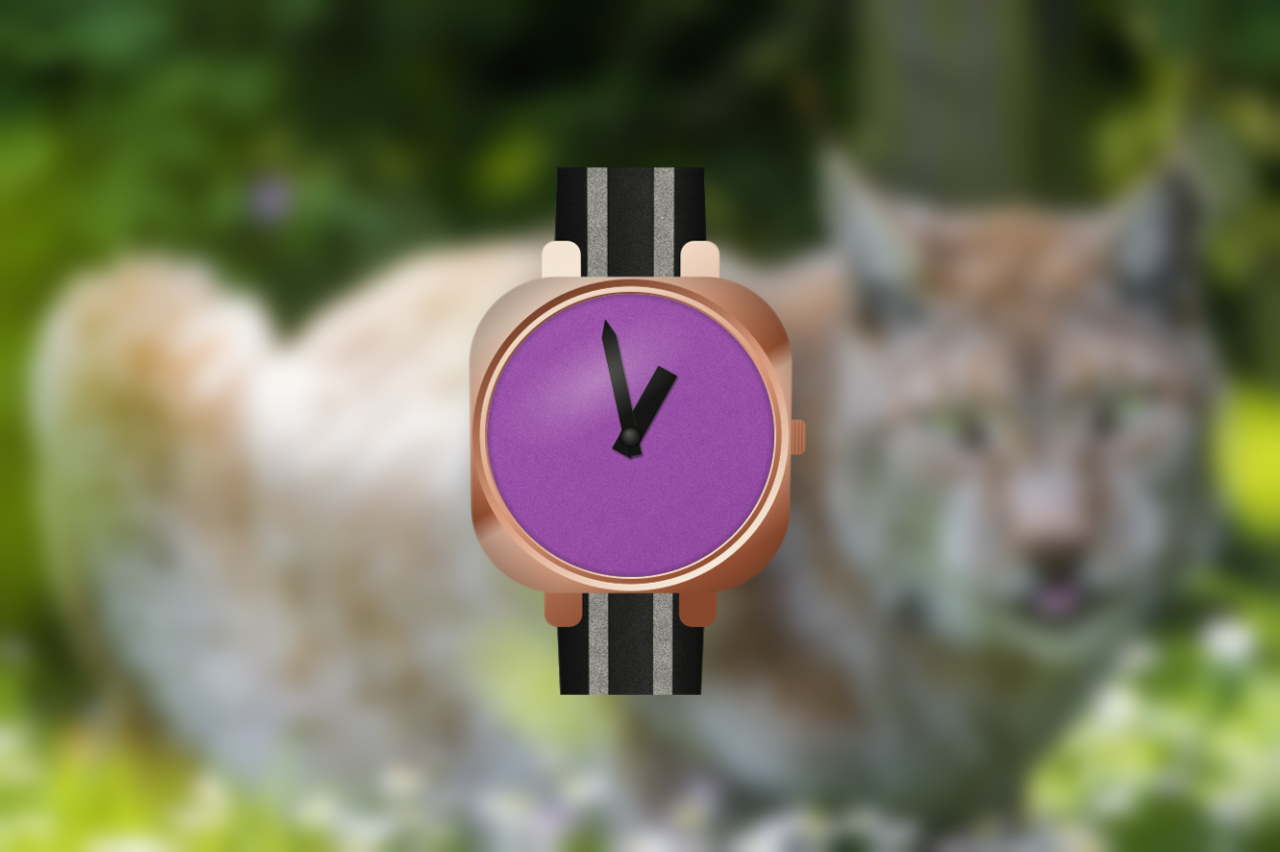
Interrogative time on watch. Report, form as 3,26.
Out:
12,58
